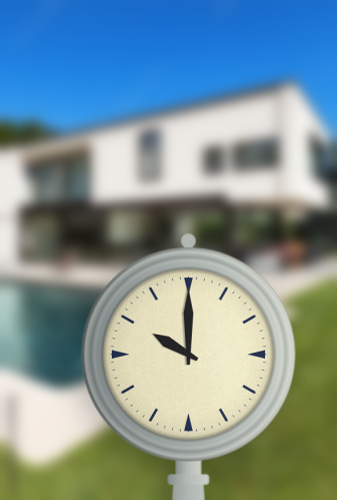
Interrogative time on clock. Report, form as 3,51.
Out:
10,00
